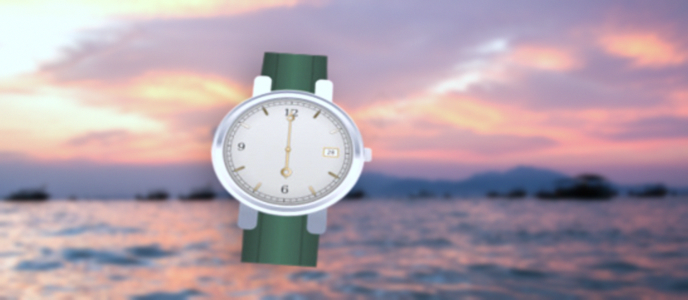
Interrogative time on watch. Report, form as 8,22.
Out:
6,00
